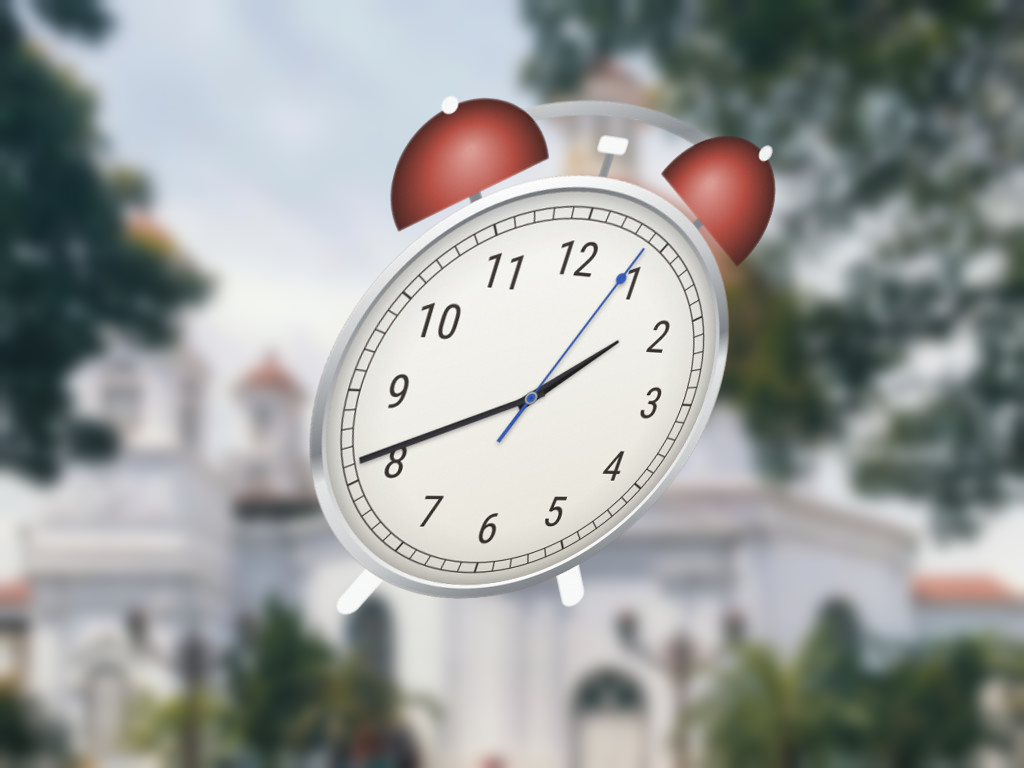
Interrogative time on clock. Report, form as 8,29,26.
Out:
1,41,04
